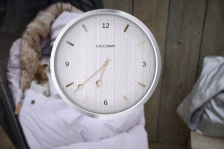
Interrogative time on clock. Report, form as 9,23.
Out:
6,38
